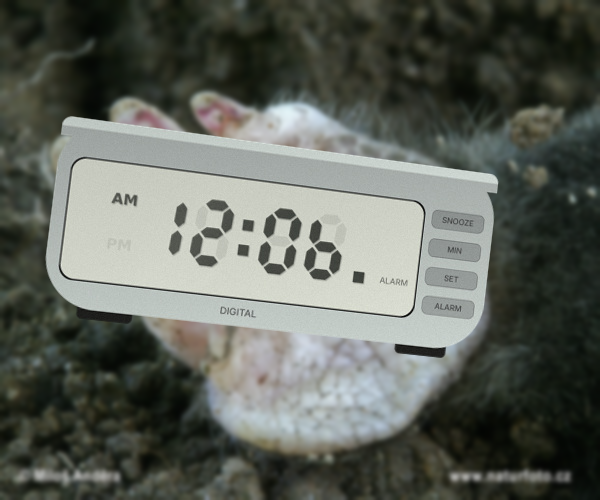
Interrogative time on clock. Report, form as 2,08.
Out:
12,06
